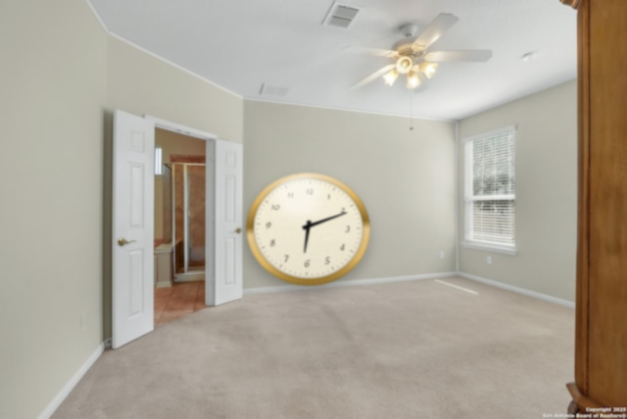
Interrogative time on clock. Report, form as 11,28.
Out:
6,11
